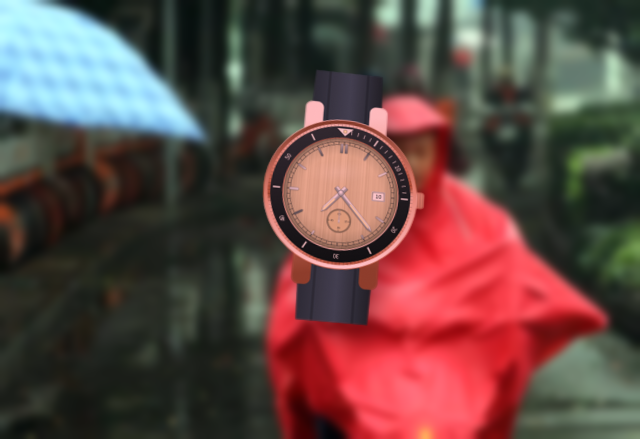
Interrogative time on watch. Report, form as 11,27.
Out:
7,23
